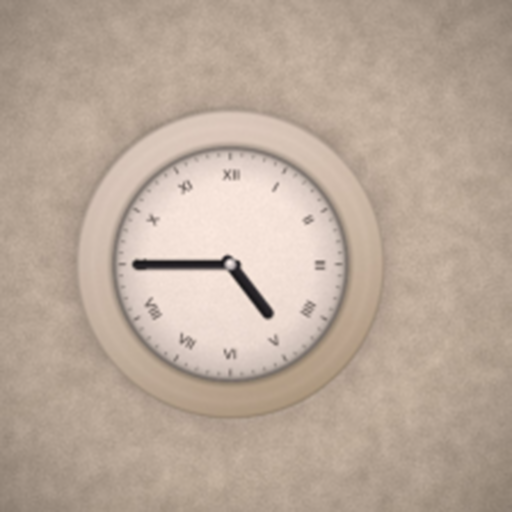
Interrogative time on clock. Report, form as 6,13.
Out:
4,45
